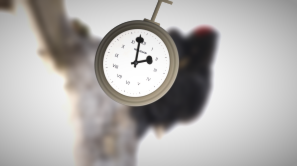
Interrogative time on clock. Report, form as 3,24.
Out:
1,58
